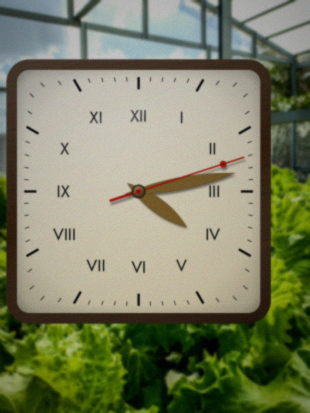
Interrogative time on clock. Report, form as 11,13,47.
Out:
4,13,12
